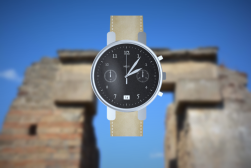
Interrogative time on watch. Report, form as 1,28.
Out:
2,06
